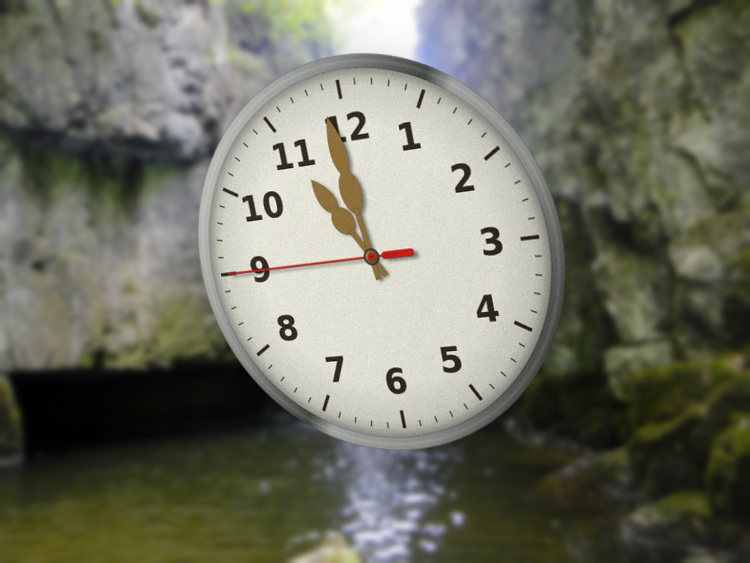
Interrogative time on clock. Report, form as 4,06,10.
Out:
10,58,45
